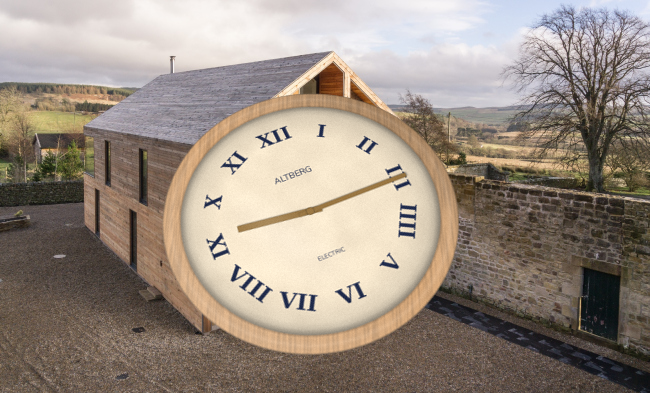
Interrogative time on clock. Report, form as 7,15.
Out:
9,15
